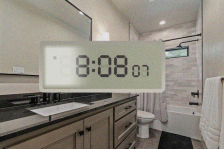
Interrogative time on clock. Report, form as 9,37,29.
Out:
8,08,07
